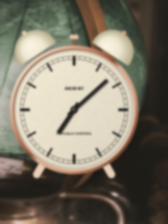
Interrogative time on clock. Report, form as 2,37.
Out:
7,08
